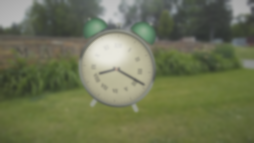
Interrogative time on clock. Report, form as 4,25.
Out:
8,19
